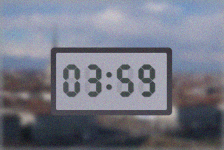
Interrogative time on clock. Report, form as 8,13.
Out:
3,59
